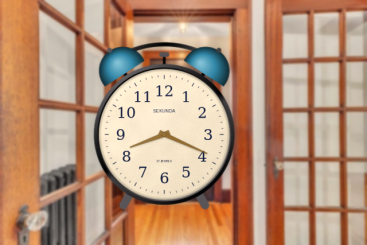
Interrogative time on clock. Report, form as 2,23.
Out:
8,19
